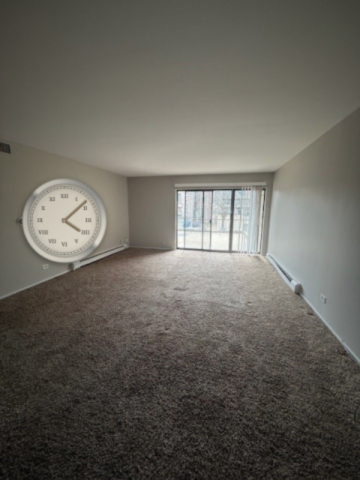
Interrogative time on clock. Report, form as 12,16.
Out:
4,08
